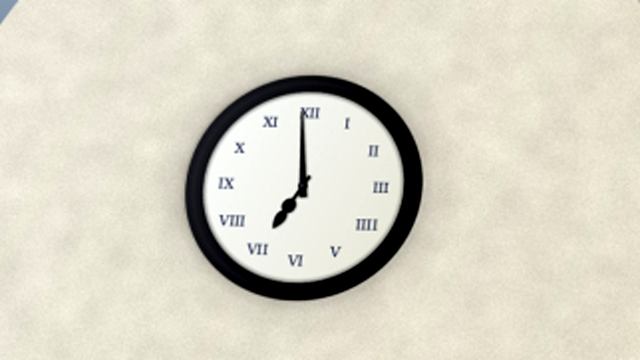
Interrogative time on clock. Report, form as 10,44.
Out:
6,59
